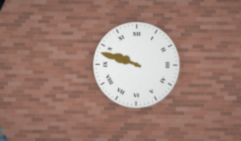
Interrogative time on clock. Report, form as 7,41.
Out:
9,48
